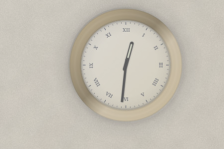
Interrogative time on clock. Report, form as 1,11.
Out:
12,31
